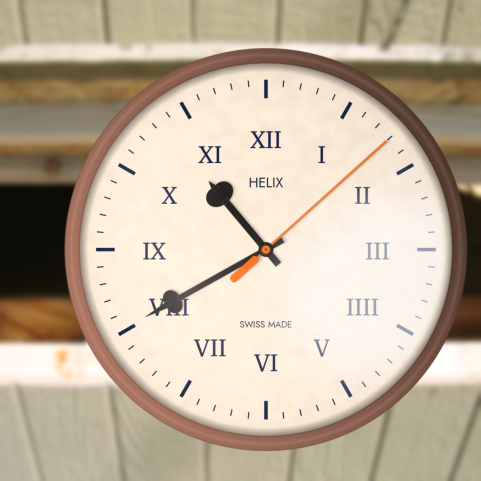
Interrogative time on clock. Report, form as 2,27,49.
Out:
10,40,08
